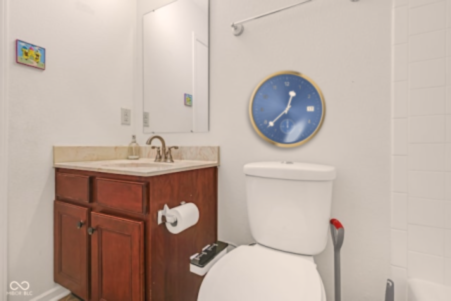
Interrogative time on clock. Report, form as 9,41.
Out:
12,38
